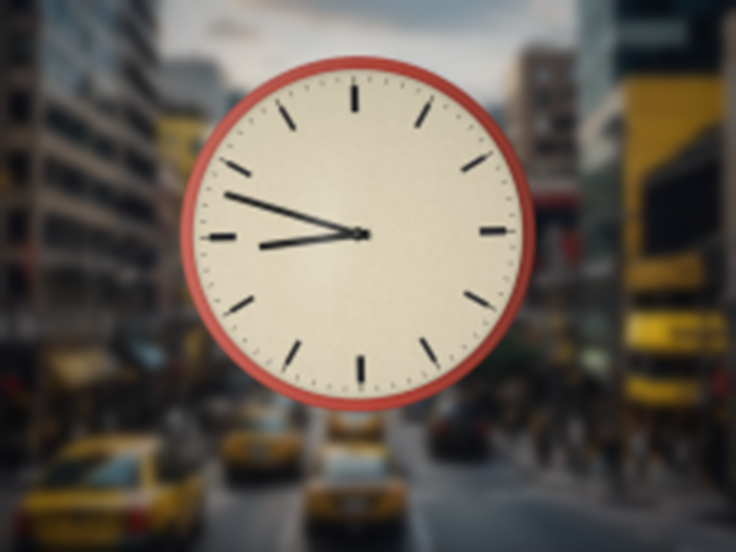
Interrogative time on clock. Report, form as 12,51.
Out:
8,48
